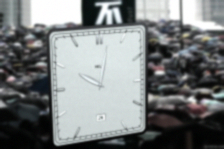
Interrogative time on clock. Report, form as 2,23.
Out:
10,02
